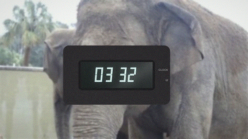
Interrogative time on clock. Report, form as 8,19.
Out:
3,32
